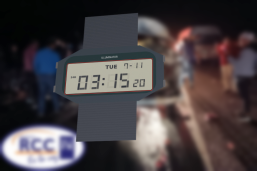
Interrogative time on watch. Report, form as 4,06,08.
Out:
3,15,20
